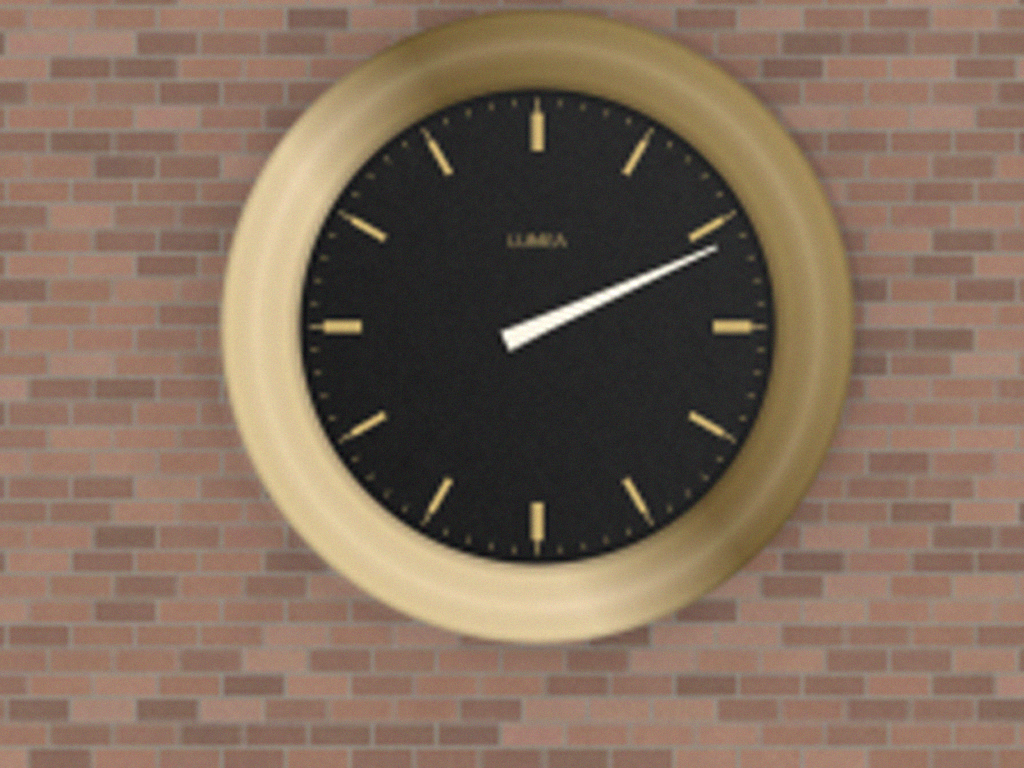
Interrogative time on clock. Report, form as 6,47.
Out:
2,11
